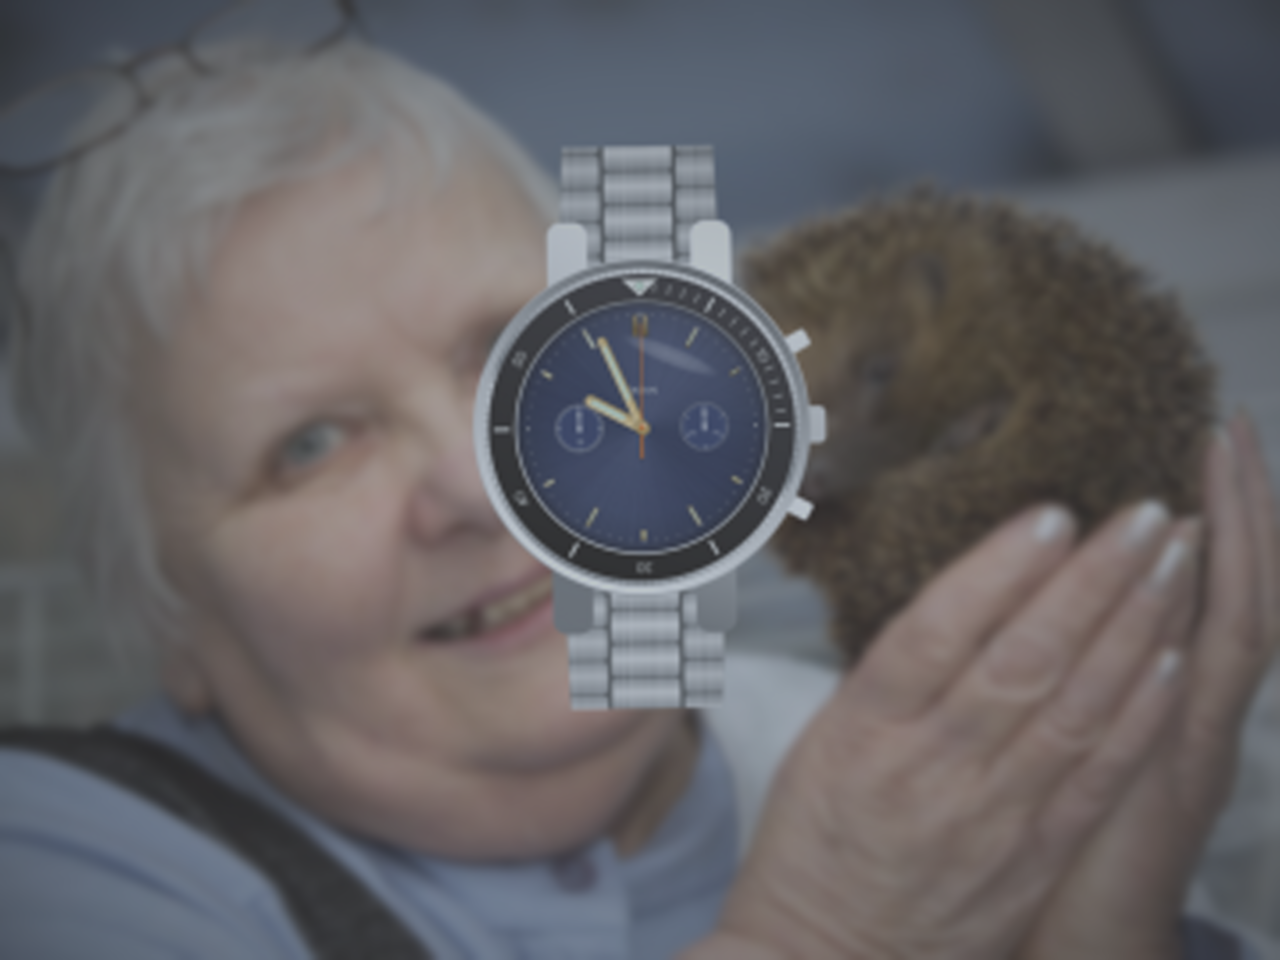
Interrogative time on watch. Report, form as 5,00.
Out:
9,56
